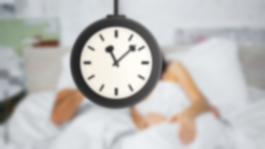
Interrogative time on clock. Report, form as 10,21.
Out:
11,08
